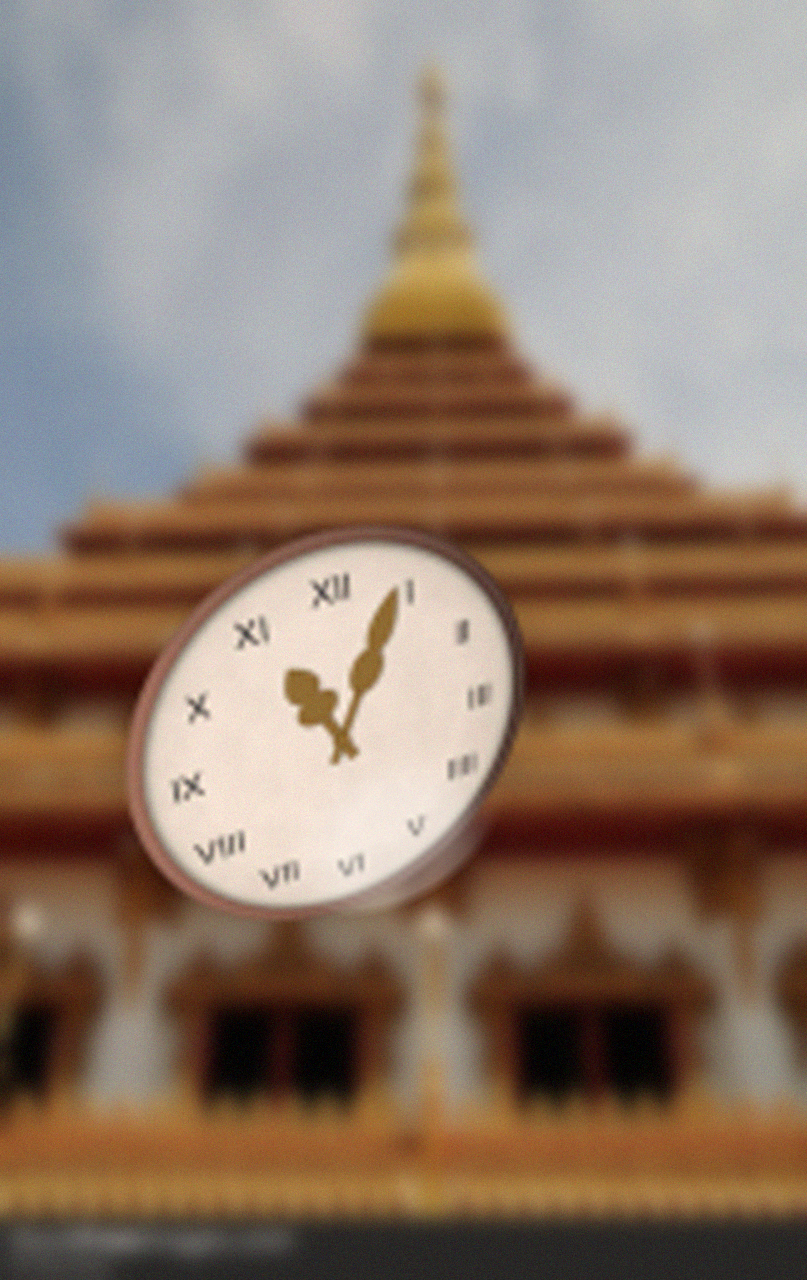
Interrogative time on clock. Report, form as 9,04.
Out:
11,04
